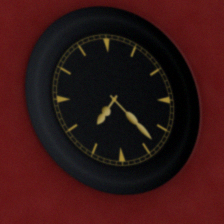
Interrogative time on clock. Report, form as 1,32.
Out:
7,23
